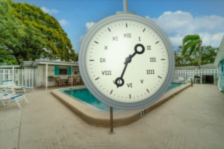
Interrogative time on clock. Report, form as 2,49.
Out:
1,34
